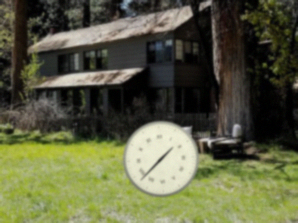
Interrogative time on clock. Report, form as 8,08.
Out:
1,38
